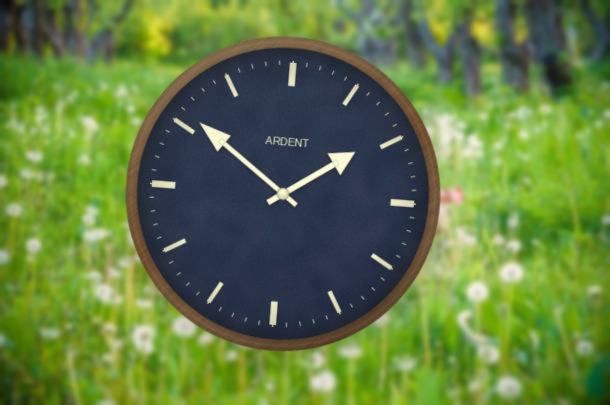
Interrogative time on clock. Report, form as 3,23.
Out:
1,51
